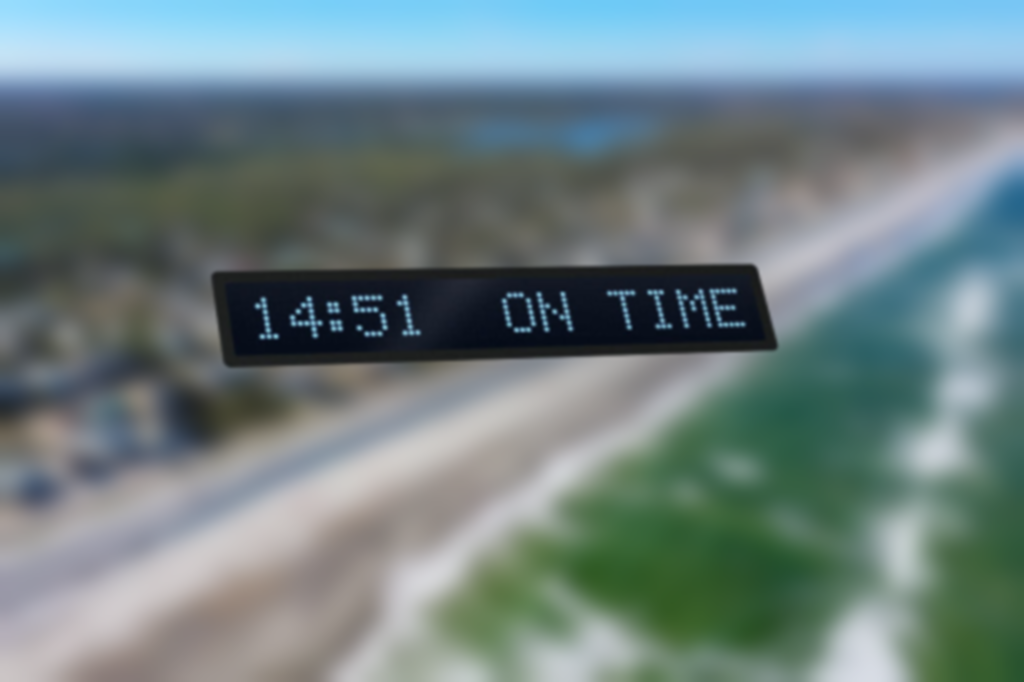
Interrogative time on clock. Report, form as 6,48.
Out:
14,51
